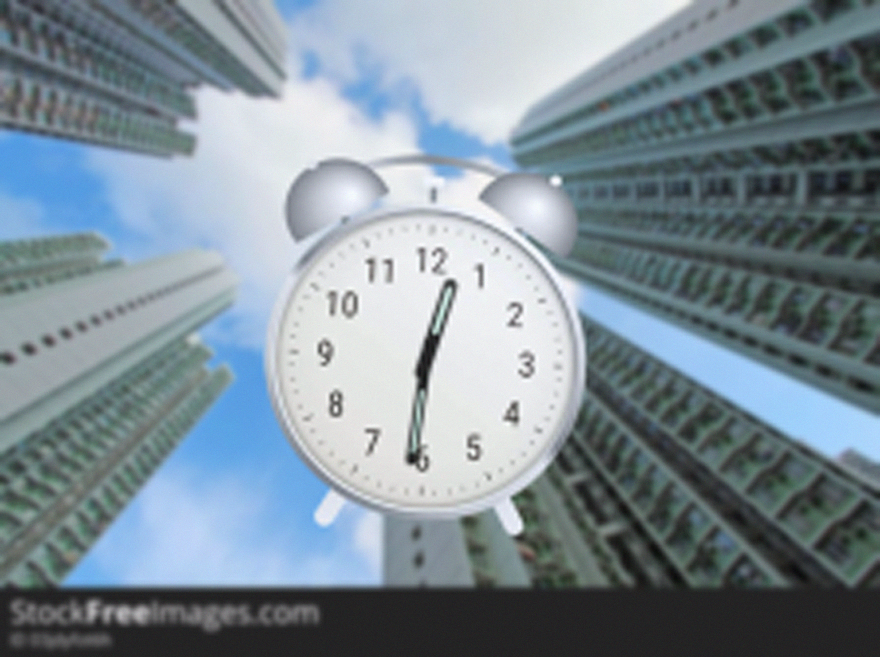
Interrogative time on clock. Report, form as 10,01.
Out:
12,31
